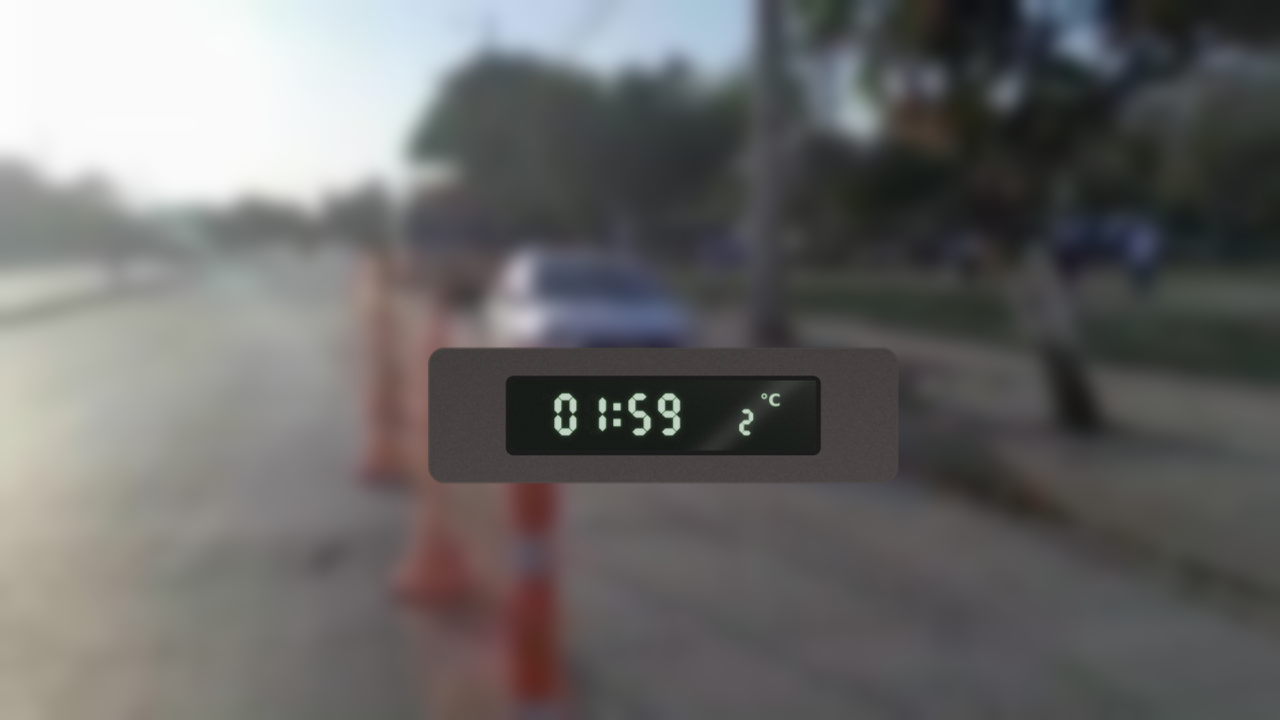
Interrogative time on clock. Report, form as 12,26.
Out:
1,59
